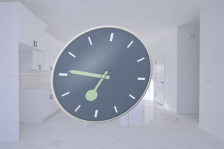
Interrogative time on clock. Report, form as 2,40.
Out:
6,46
